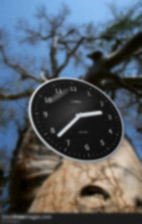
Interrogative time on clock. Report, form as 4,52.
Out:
2,38
